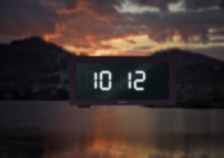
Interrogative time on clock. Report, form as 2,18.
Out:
10,12
